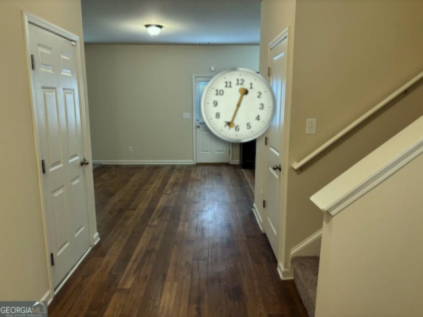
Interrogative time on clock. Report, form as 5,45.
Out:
12,33
